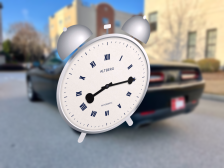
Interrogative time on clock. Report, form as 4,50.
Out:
8,15
